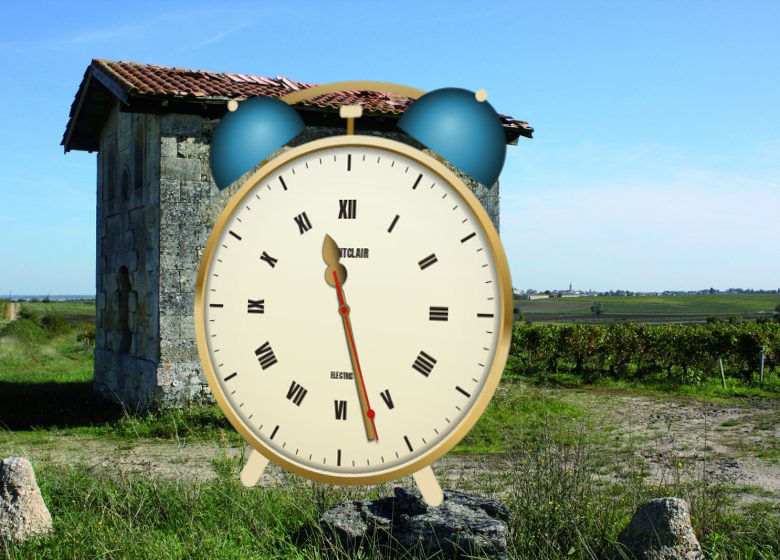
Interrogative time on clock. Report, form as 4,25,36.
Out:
11,27,27
